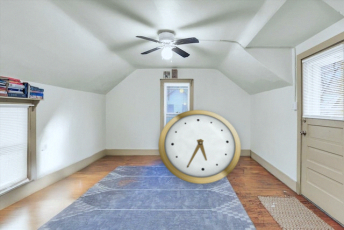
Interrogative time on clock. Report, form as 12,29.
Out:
5,35
